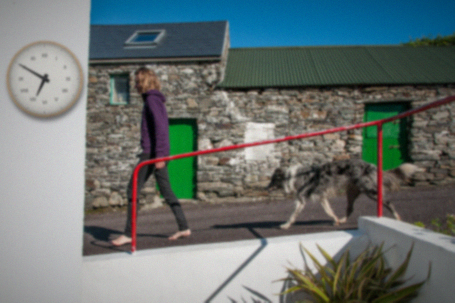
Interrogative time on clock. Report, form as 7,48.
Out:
6,50
